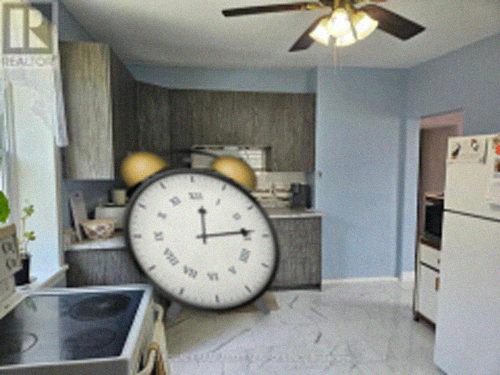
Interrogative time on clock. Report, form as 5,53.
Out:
12,14
